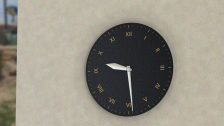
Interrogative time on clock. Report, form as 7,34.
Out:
9,29
